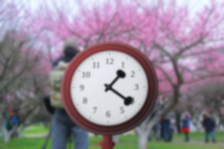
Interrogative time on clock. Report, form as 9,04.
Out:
1,21
